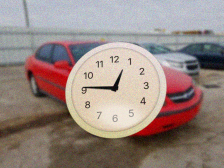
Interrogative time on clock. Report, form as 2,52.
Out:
12,46
